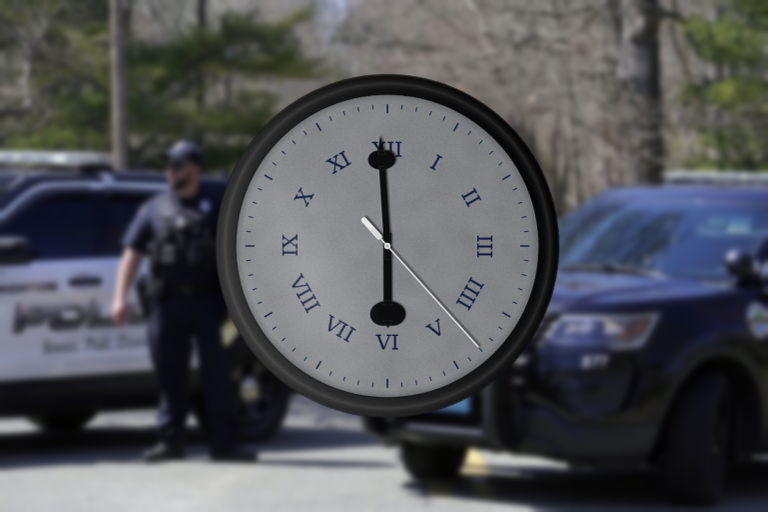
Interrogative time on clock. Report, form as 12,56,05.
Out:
5,59,23
